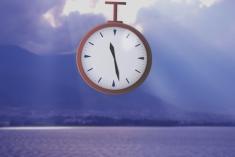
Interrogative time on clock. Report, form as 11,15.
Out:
11,28
